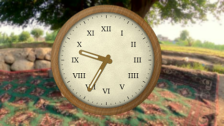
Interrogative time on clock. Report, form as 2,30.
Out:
9,35
